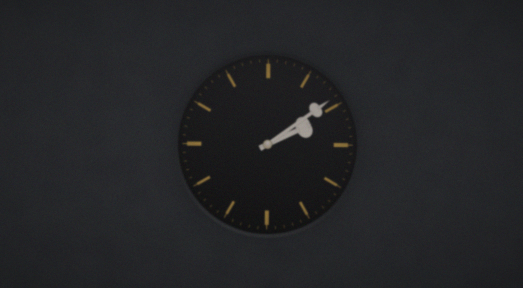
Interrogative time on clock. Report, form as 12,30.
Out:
2,09
